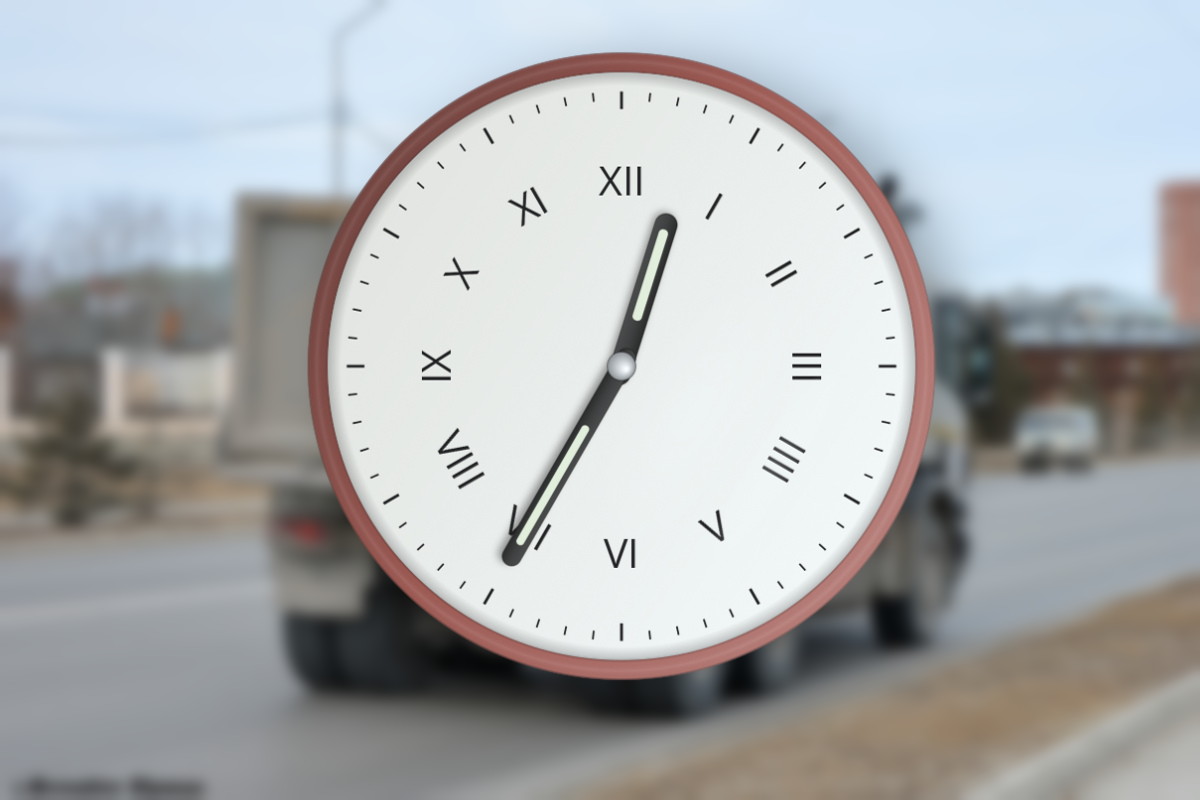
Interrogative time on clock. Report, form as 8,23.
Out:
12,35
